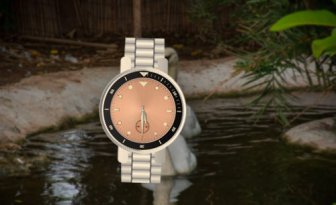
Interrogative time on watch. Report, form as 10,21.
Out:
5,30
